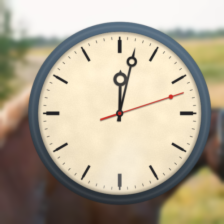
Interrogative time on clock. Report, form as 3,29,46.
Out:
12,02,12
